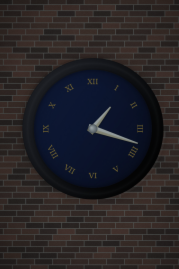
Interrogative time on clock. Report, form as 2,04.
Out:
1,18
